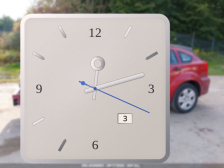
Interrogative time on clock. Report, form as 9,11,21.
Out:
12,12,19
